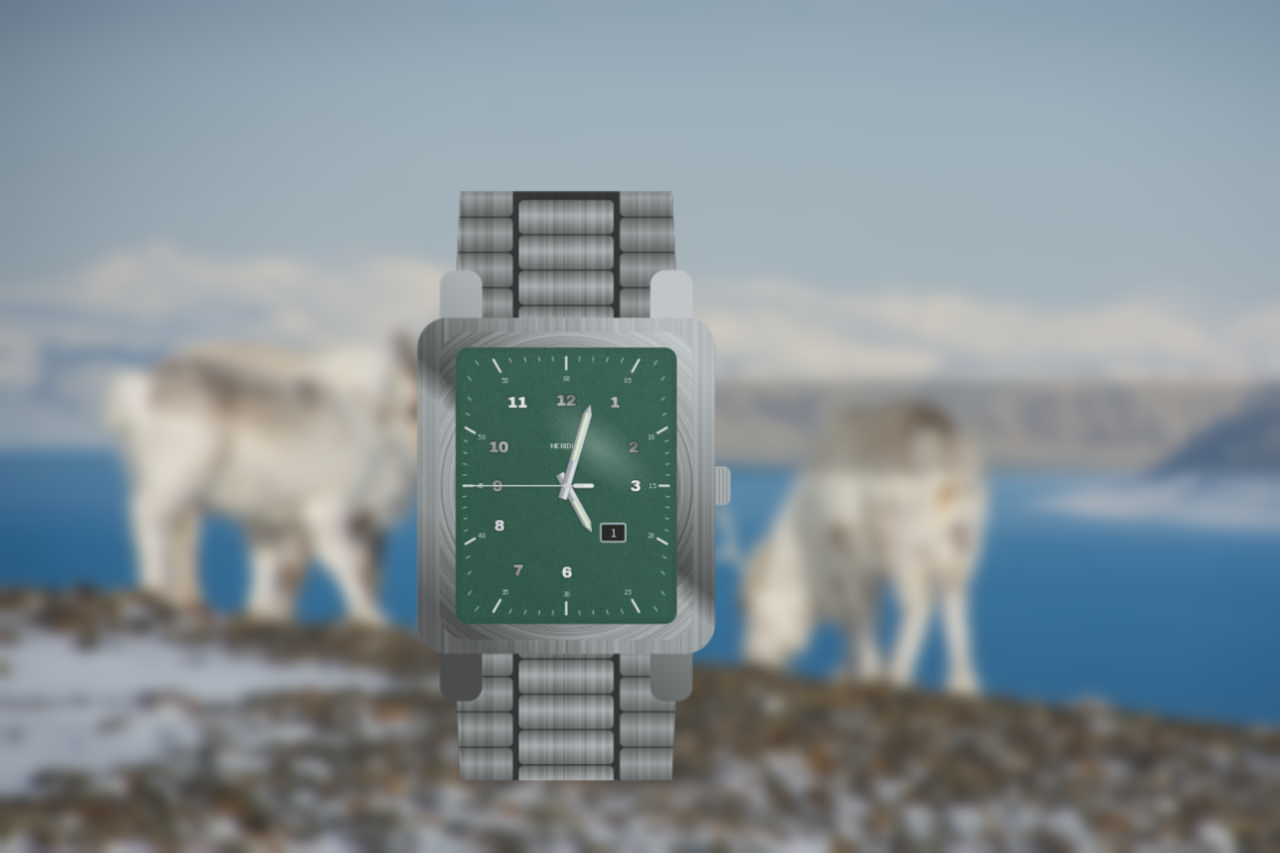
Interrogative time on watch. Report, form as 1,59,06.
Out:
5,02,45
